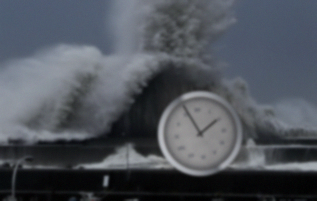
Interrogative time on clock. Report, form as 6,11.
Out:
1,56
